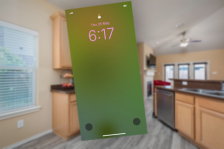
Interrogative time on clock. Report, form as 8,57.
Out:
6,17
